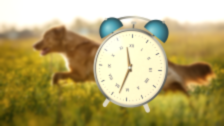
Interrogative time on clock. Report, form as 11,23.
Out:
11,33
